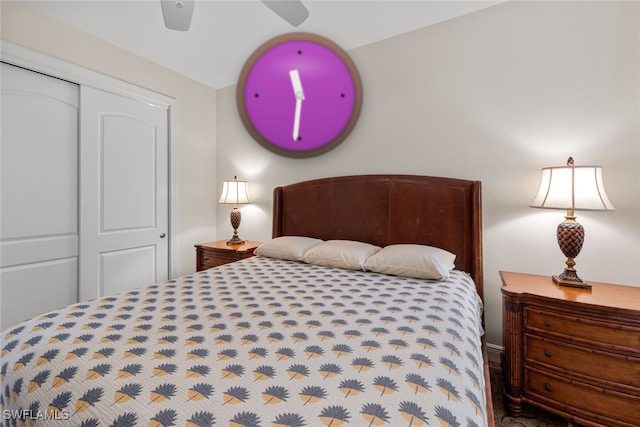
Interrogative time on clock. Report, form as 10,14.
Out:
11,31
